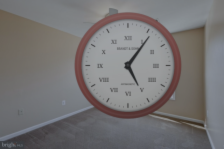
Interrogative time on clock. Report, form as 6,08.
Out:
5,06
